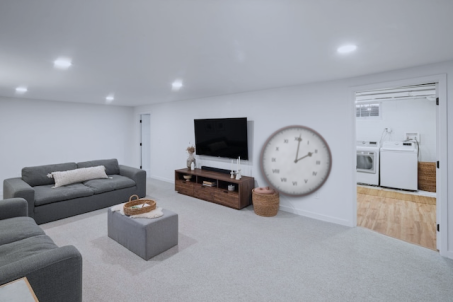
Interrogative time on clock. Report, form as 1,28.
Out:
2,01
